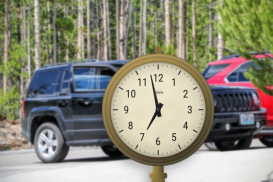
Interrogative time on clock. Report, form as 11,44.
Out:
6,58
